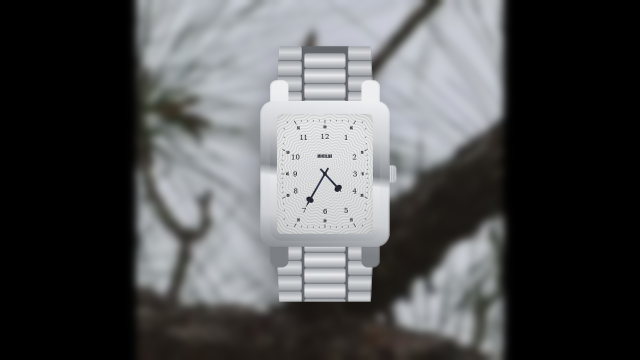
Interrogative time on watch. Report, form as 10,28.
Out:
4,35
